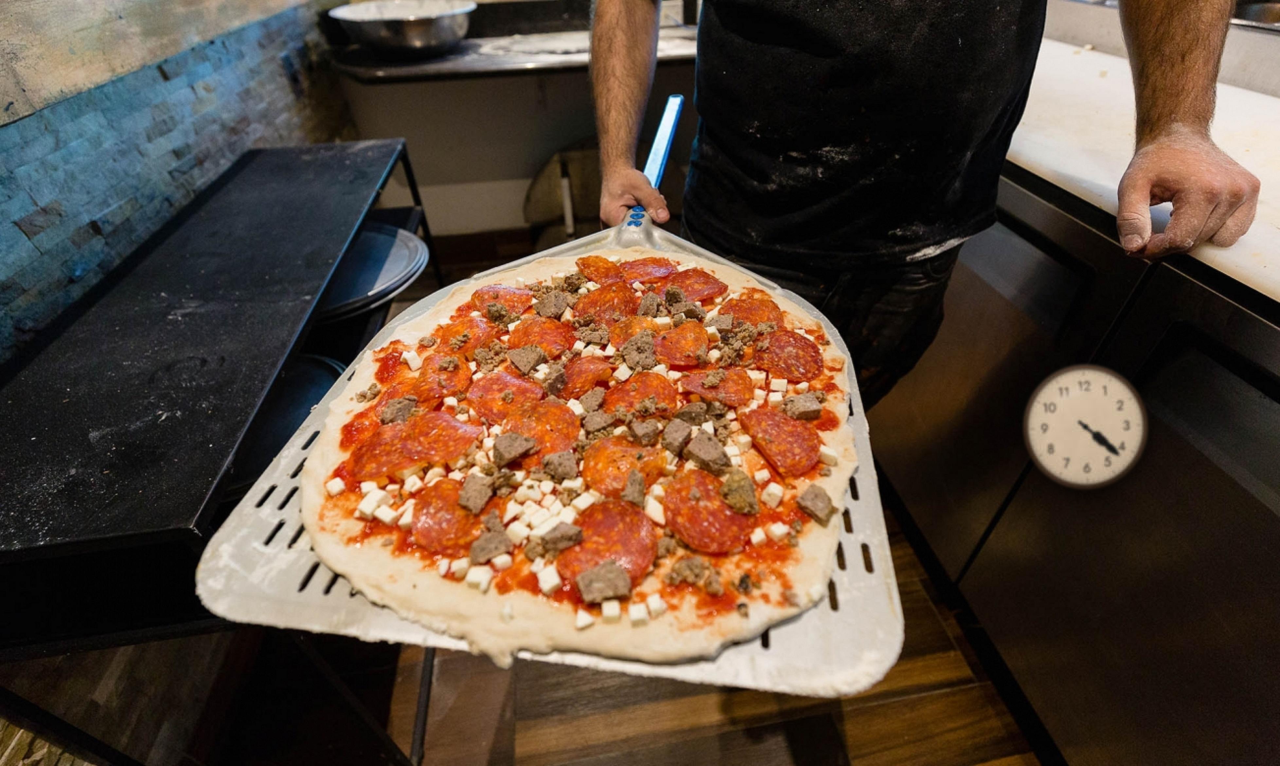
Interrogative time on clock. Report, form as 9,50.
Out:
4,22
